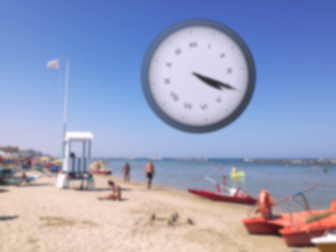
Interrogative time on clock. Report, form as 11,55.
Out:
4,20
